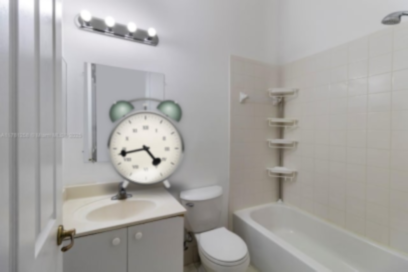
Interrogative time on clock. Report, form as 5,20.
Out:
4,43
